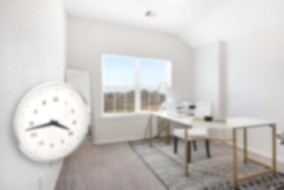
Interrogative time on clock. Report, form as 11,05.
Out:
3,43
